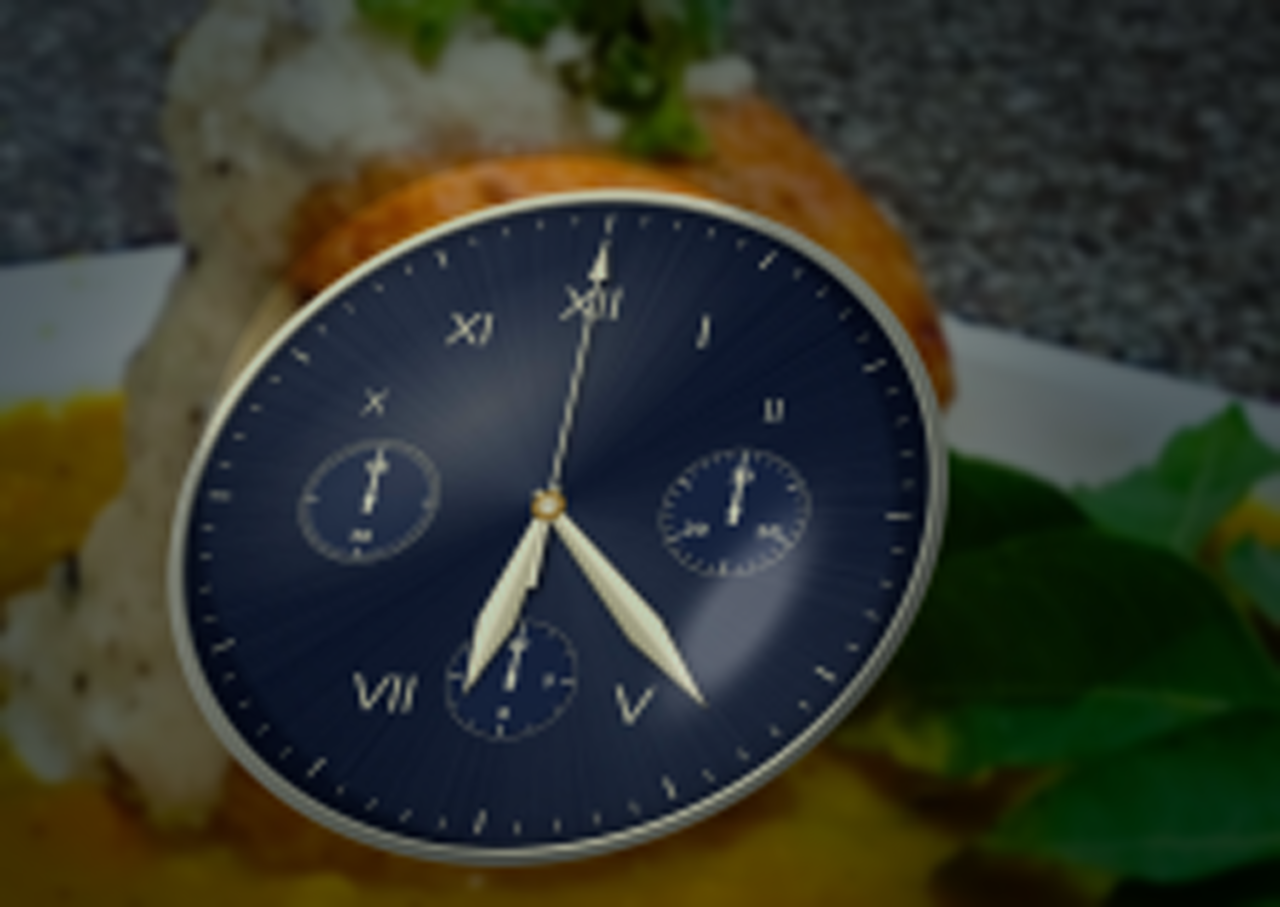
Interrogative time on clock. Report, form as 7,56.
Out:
6,23
